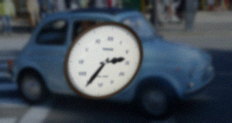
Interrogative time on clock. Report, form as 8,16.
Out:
2,35
